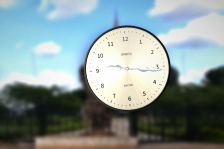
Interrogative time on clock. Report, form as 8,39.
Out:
9,16
